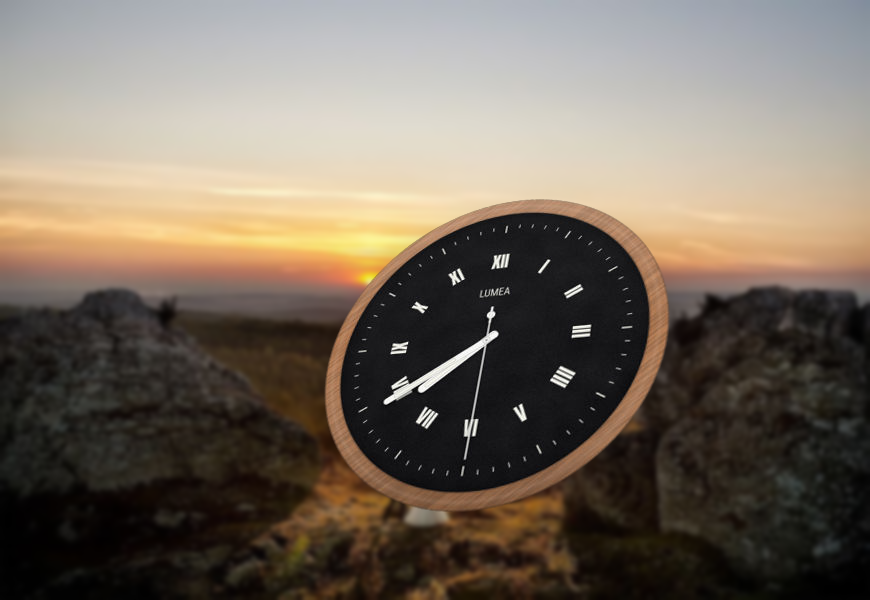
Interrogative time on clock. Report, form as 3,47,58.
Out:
7,39,30
